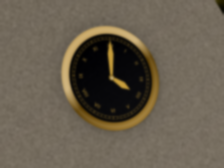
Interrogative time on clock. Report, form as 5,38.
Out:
4,00
